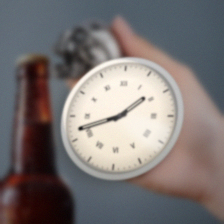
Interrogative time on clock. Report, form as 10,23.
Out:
1,42
